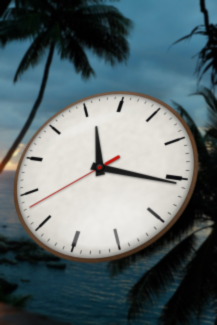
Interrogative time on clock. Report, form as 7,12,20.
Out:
11,15,38
